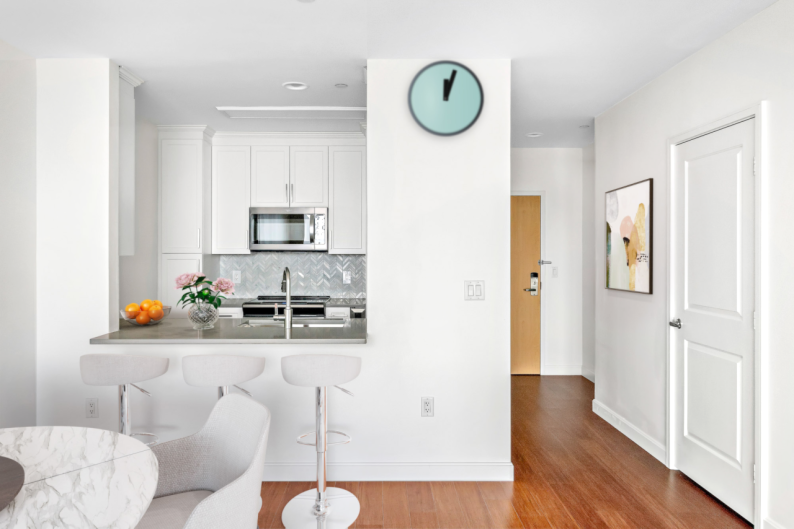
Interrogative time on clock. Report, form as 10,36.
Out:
12,03
